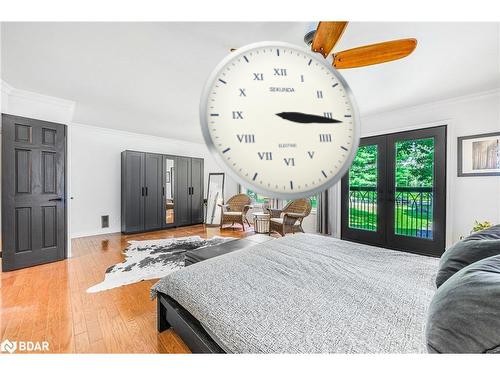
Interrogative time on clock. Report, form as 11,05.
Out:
3,16
